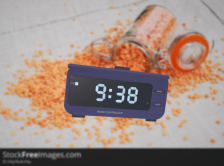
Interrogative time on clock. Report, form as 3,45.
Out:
9,38
